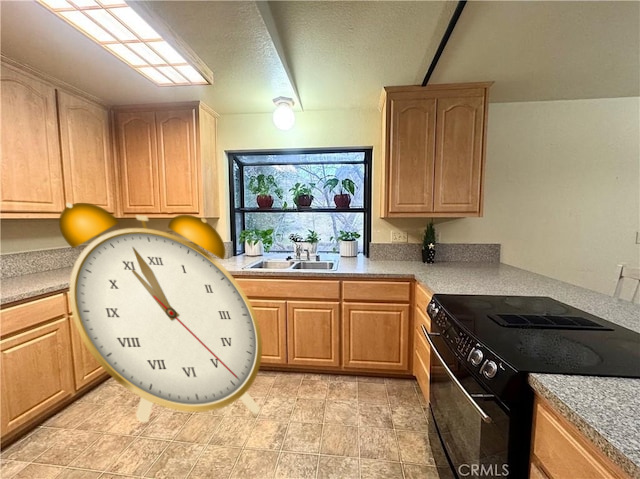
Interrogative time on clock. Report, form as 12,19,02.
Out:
10,57,24
